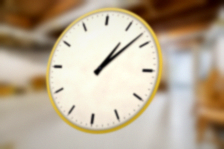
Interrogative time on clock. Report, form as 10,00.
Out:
1,08
